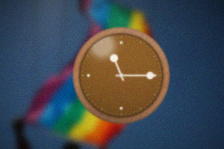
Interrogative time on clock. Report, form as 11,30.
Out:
11,15
